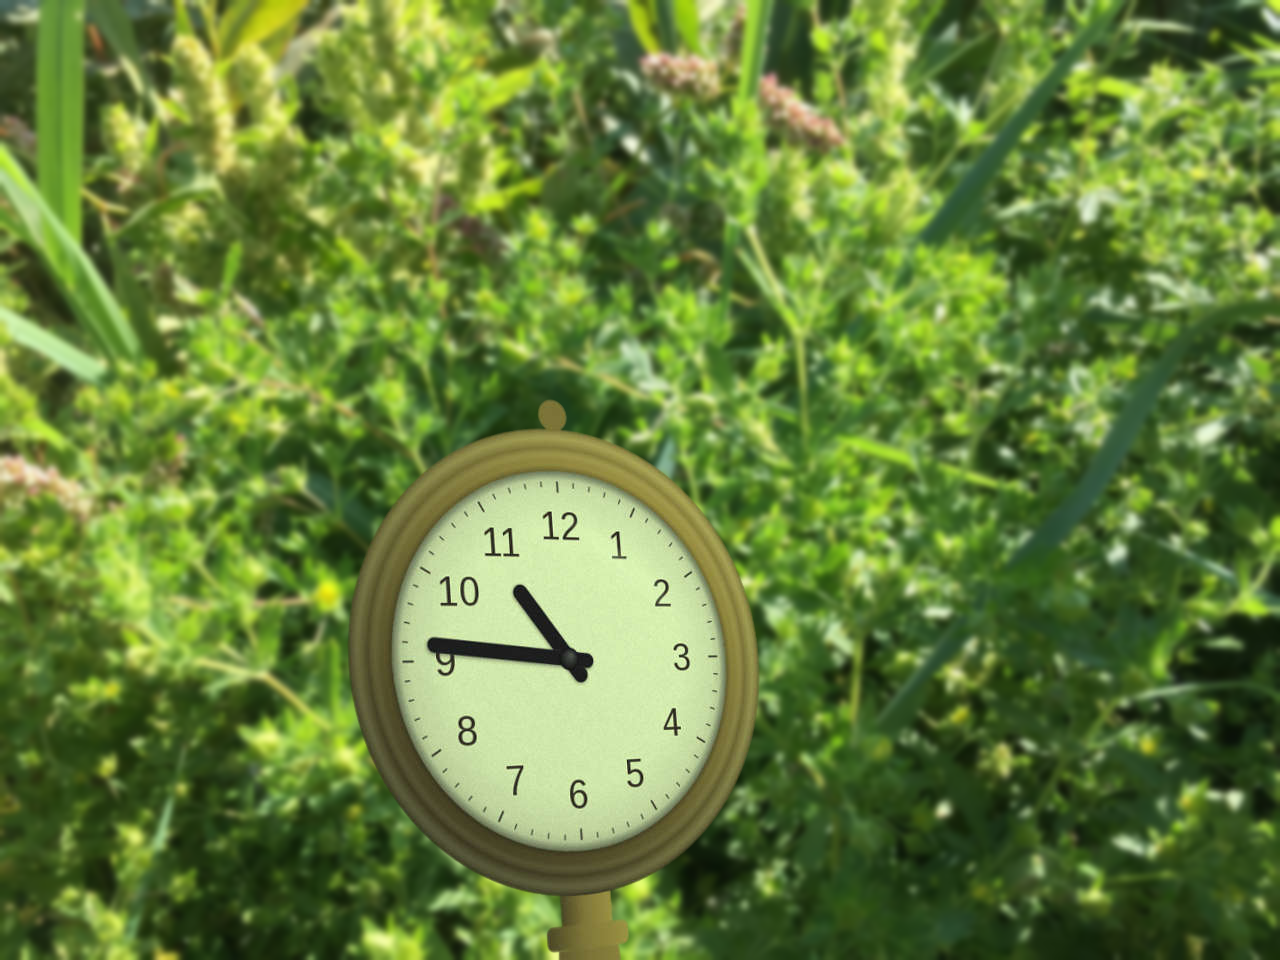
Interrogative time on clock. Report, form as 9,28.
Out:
10,46
